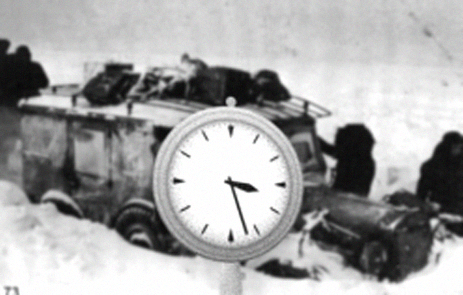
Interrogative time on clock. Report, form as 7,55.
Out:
3,27
